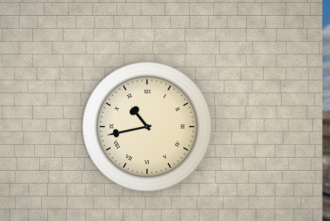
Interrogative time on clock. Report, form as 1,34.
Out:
10,43
